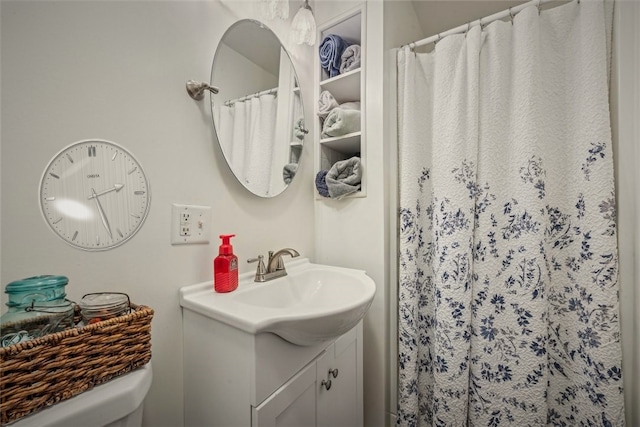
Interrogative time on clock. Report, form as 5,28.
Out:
2,27
